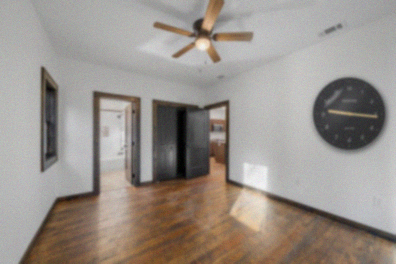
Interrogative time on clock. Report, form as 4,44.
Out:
9,16
